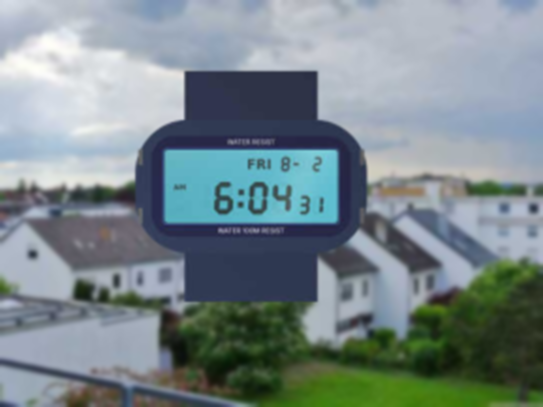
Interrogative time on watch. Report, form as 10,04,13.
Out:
6,04,31
